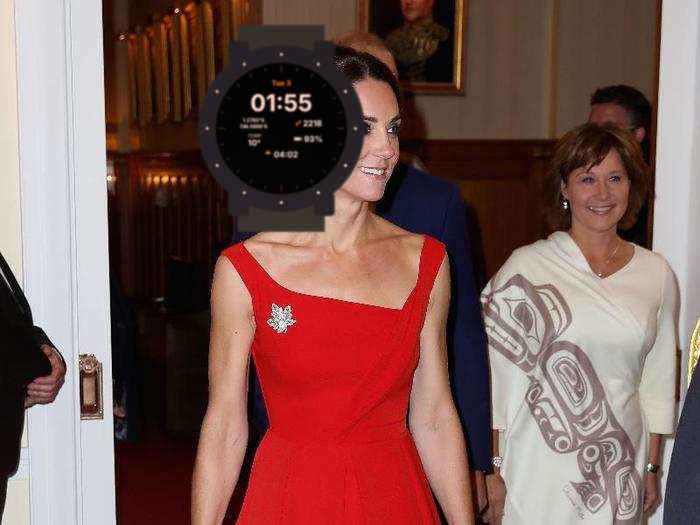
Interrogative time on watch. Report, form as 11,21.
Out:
1,55
